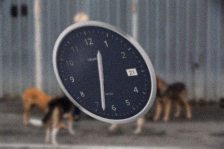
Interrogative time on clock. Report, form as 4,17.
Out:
12,33
